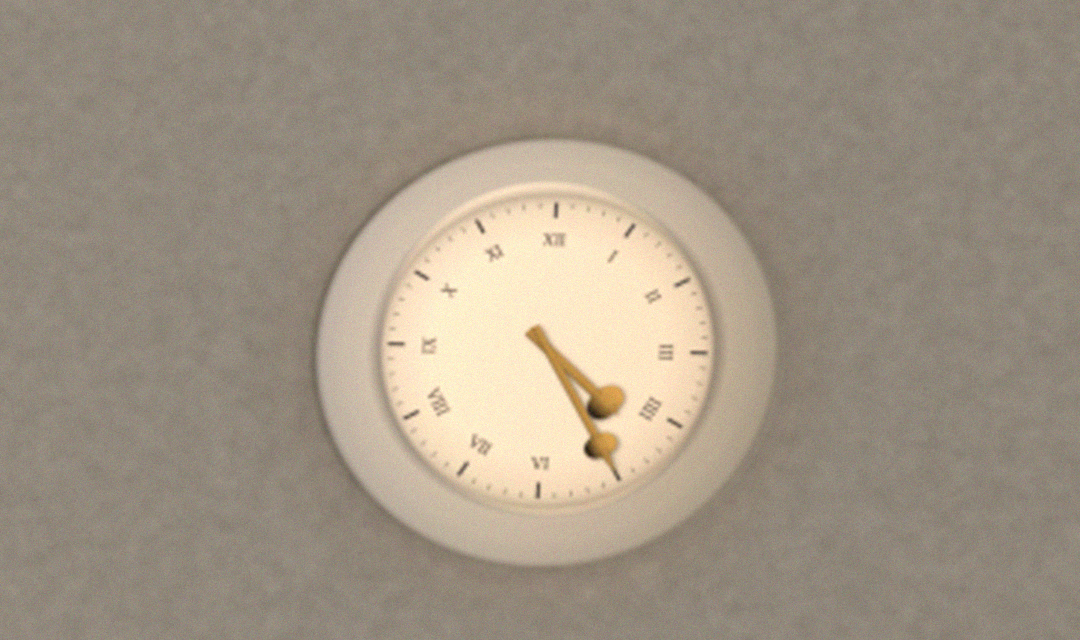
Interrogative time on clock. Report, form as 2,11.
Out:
4,25
